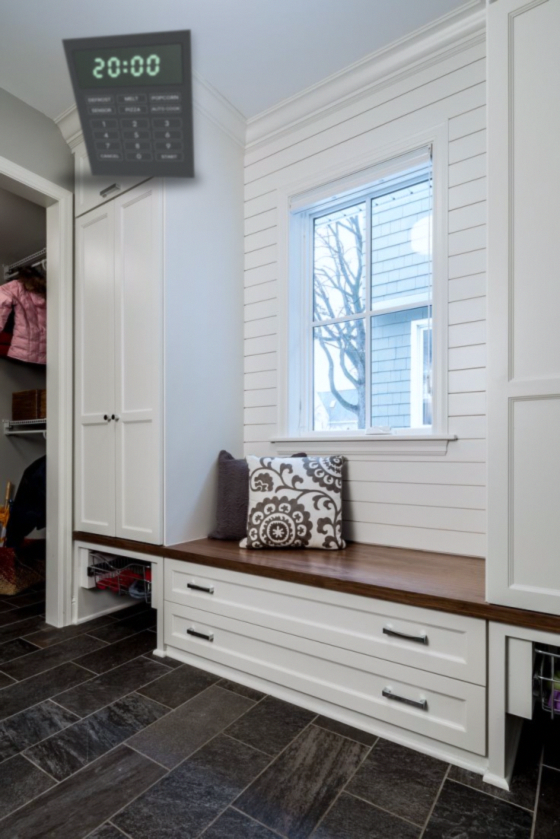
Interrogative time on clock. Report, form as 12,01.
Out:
20,00
